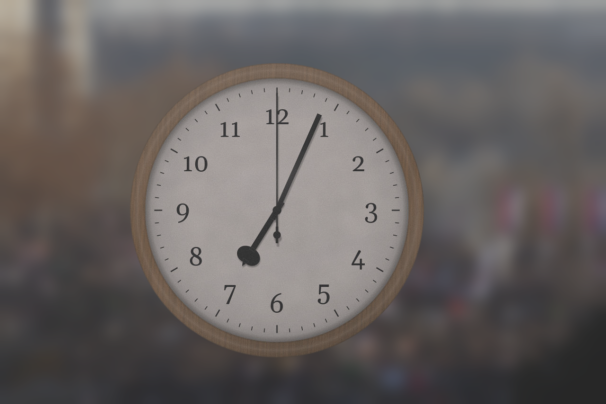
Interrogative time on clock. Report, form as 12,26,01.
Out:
7,04,00
